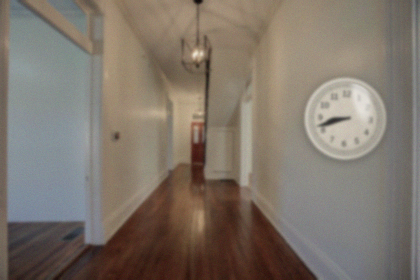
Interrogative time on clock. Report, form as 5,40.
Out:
8,42
